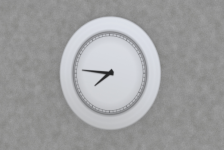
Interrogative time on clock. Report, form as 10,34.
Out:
7,46
